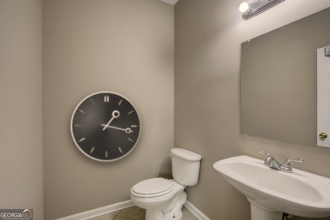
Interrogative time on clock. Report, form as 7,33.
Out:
1,17
